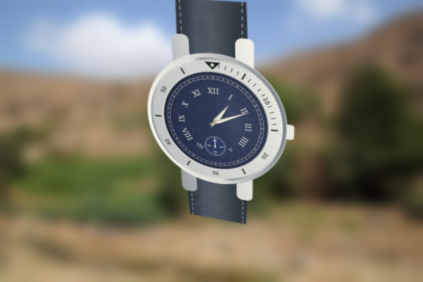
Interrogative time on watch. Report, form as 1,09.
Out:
1,11
